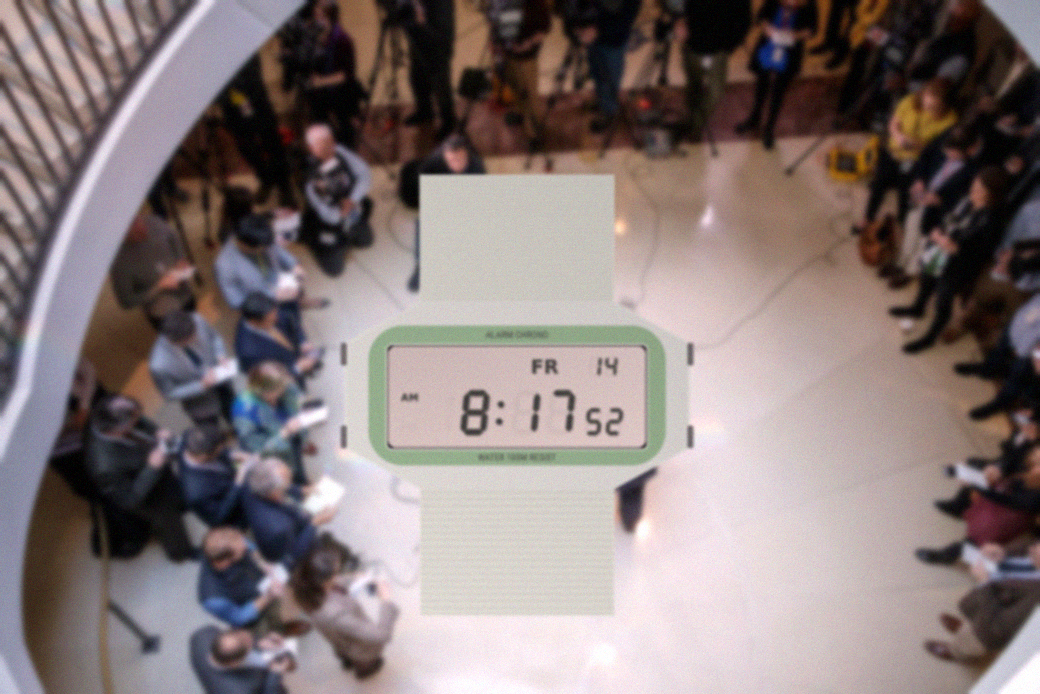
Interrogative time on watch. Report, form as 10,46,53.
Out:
8,17,52
